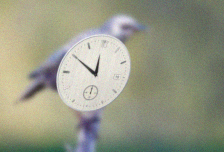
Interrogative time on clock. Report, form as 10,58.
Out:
11,50
